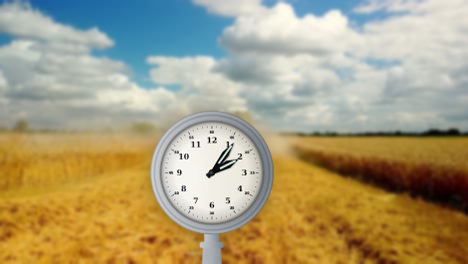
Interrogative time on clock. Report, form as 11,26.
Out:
2,06
